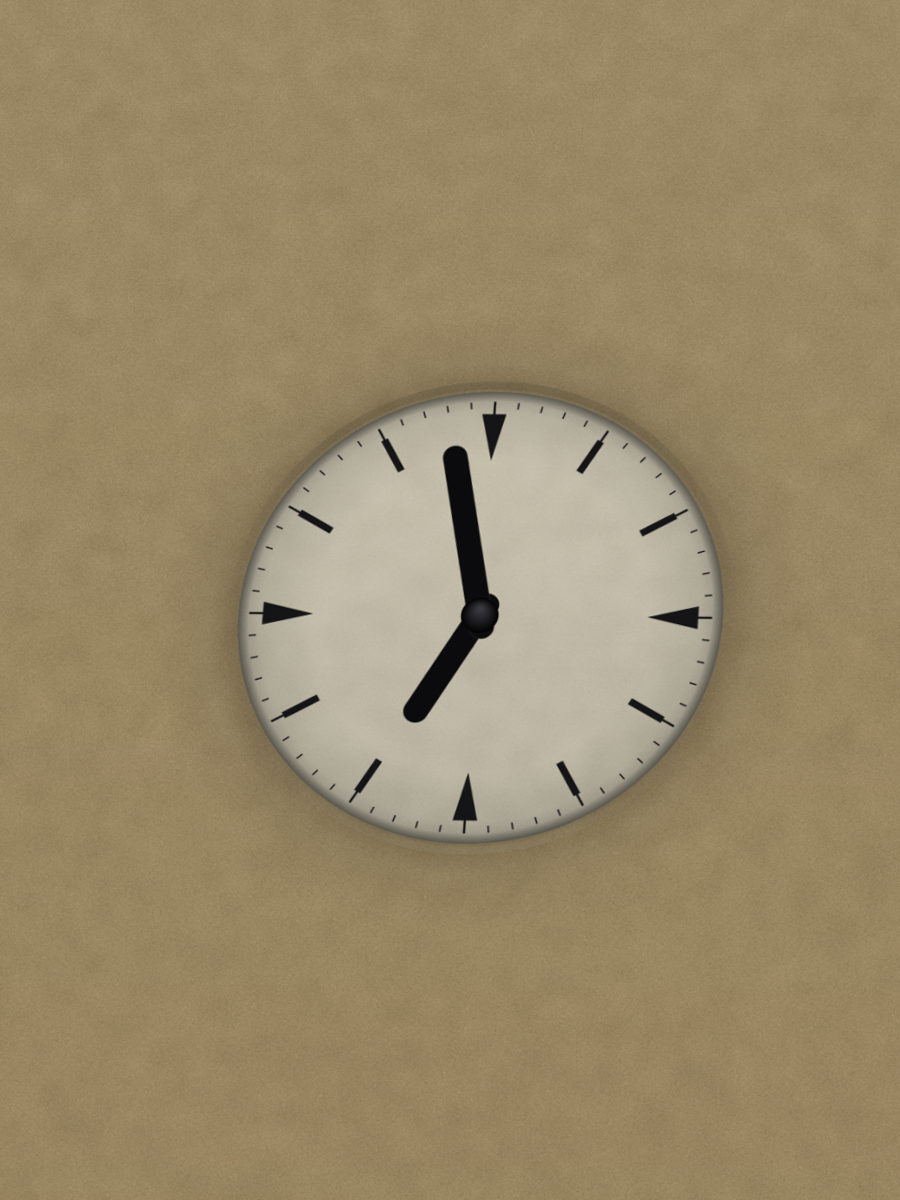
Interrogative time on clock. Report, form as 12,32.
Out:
6,58
